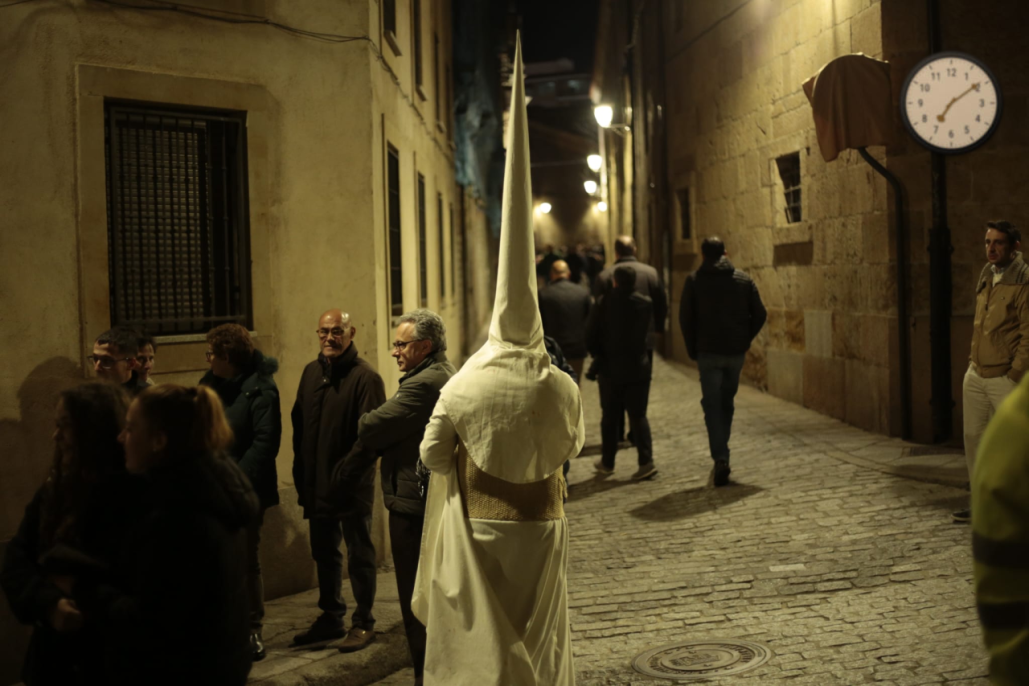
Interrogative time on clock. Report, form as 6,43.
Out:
7,09
